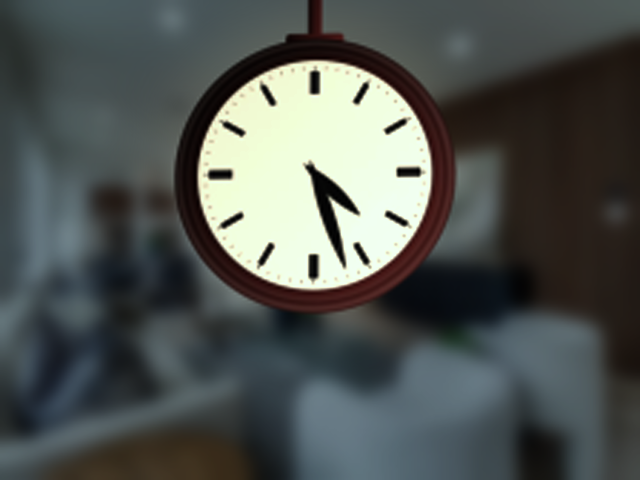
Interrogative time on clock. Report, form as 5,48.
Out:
4,27
